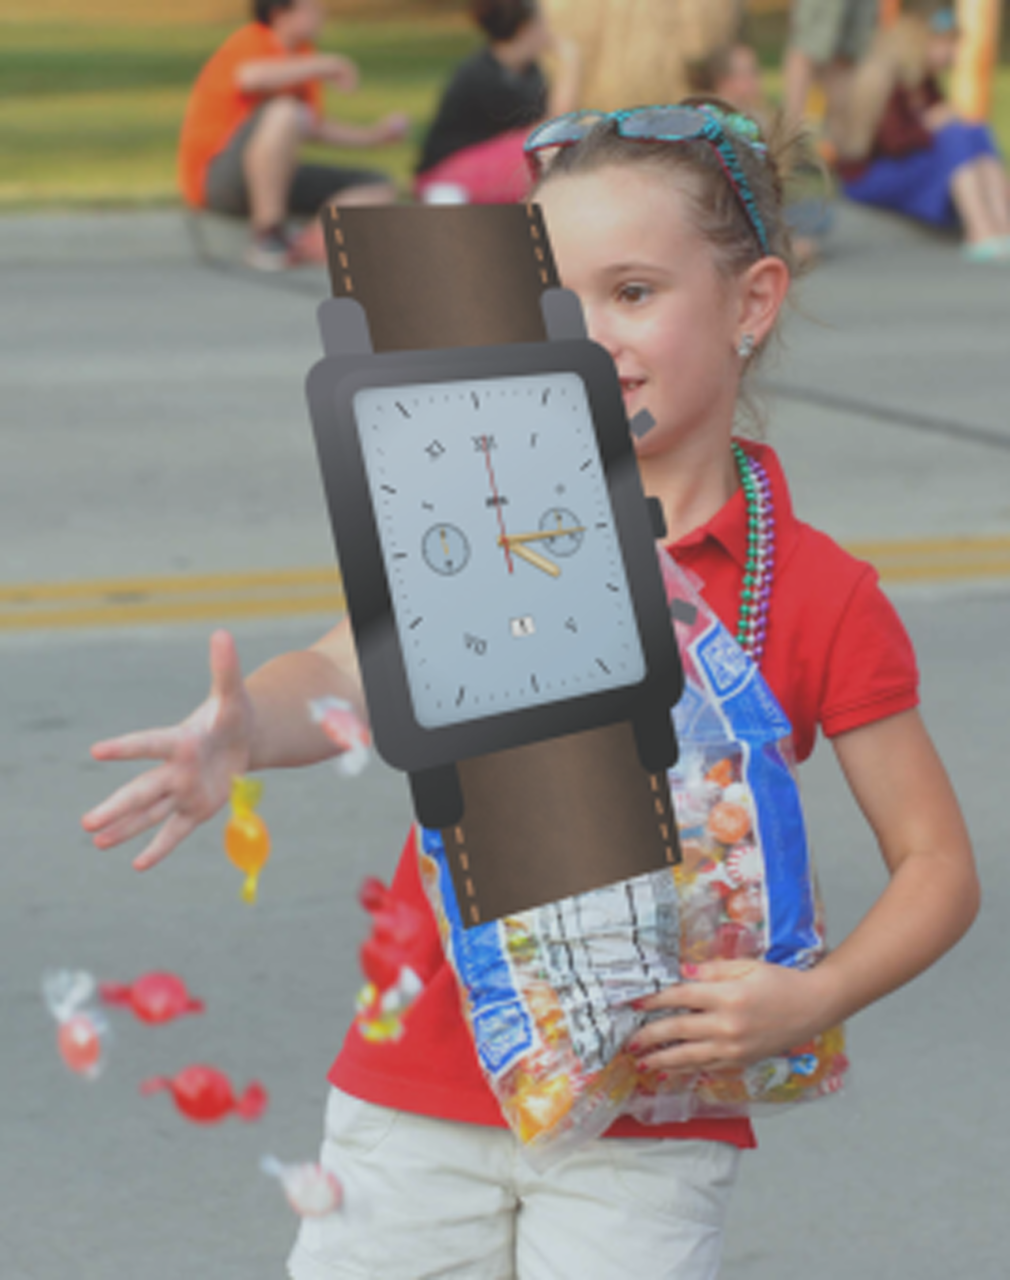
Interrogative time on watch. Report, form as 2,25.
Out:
4,15
